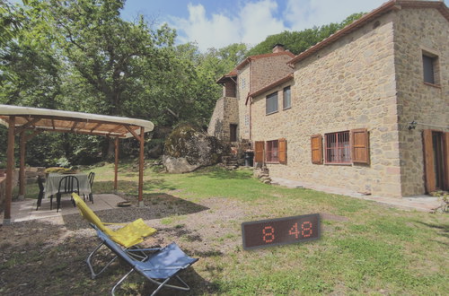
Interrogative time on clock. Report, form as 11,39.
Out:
8,48
